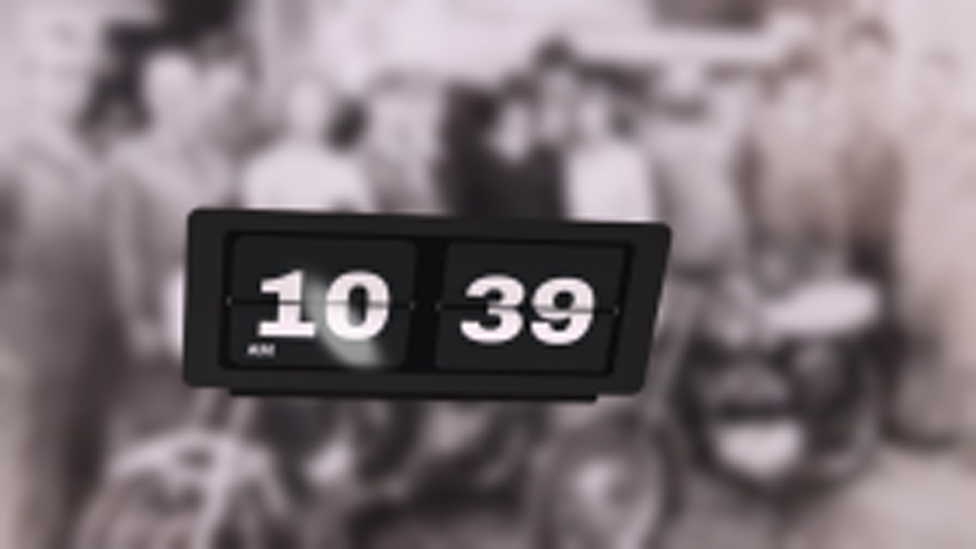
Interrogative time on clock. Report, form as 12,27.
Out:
10,39
